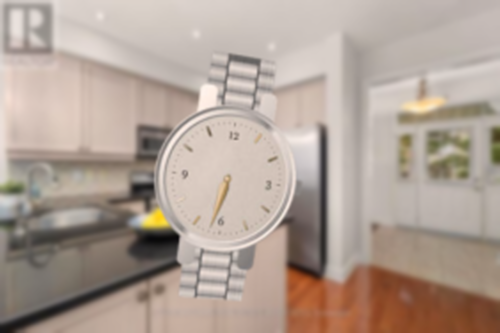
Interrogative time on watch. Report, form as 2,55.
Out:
6,32
